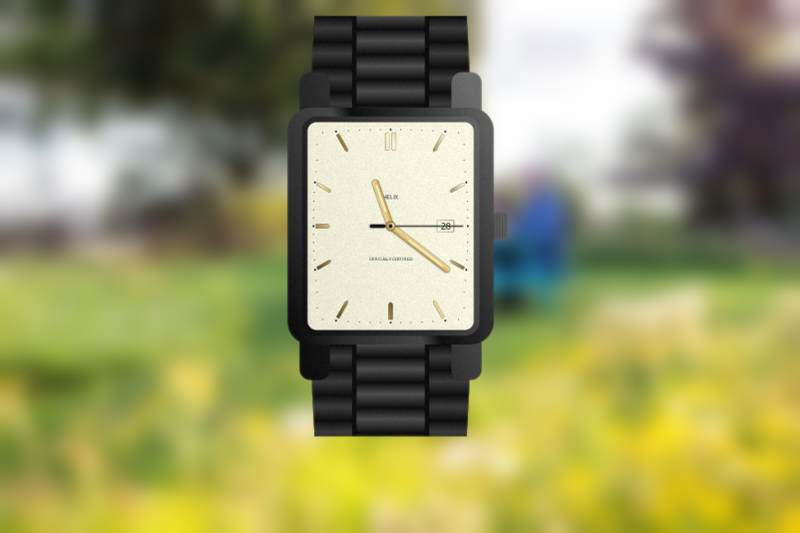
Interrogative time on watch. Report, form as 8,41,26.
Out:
11,21,15
